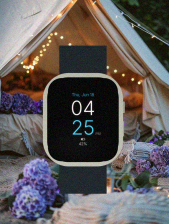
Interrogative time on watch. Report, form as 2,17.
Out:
4,25
